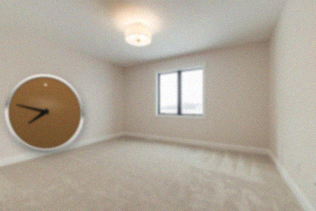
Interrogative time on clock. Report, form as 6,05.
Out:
7,47
